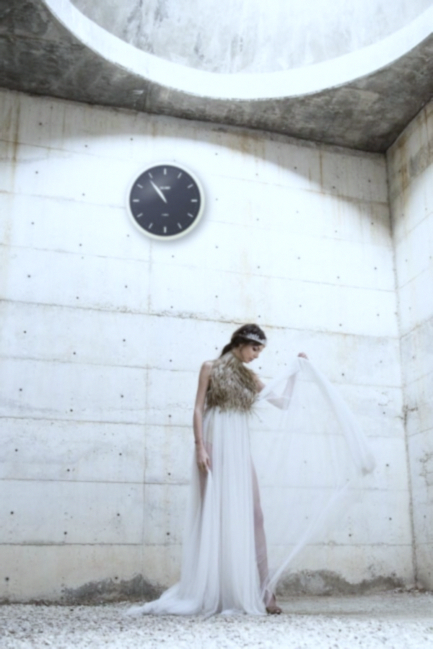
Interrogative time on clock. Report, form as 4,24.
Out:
10,54
